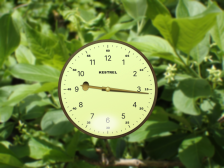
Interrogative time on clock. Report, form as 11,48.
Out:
9,16
